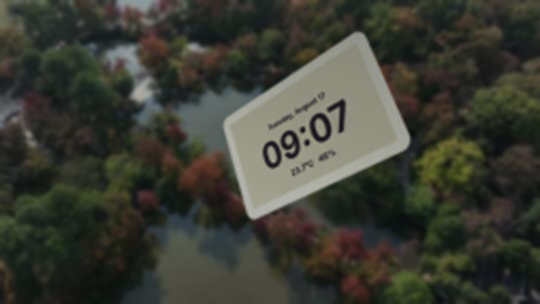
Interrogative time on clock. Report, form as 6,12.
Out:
9,07
